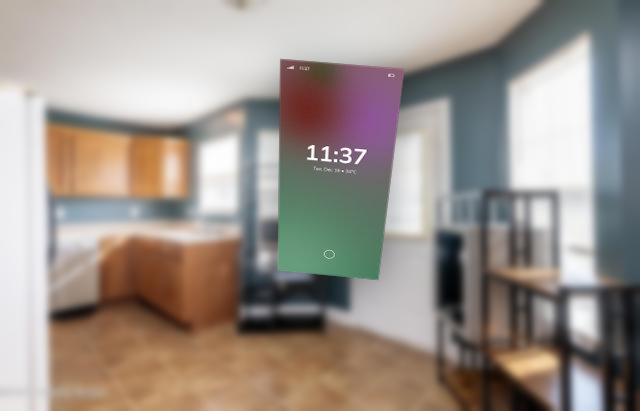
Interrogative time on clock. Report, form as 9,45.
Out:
11,37
